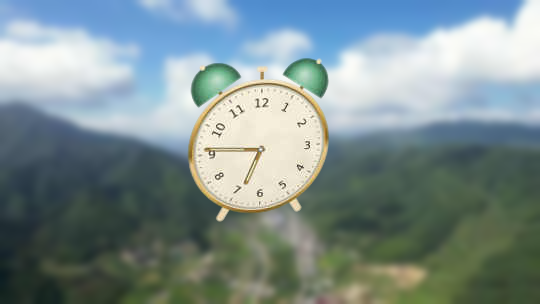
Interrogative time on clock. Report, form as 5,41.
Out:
6,46
